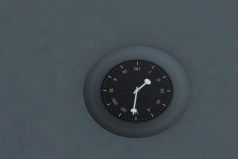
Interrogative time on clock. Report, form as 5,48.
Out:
1,31
